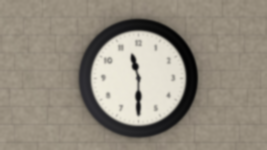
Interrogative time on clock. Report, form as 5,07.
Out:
11,30
